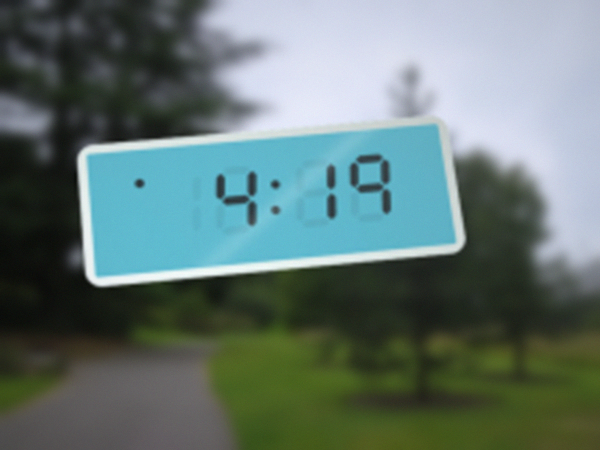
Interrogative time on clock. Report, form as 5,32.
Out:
4,19
